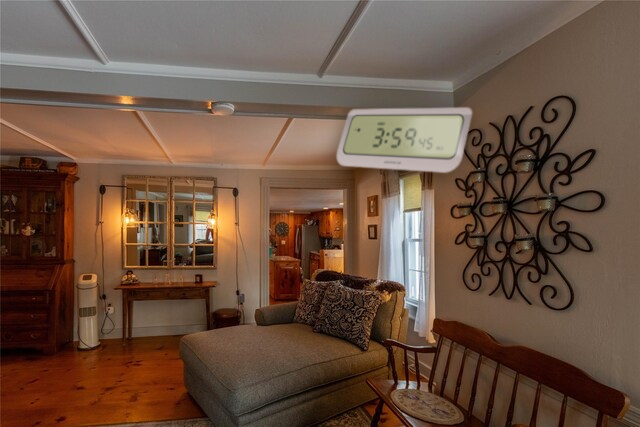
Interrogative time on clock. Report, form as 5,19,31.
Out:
3,59,45
